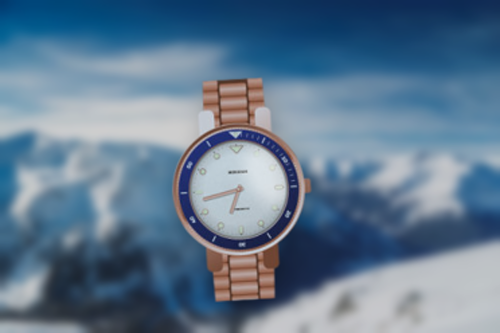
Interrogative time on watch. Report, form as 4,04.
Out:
6,43
